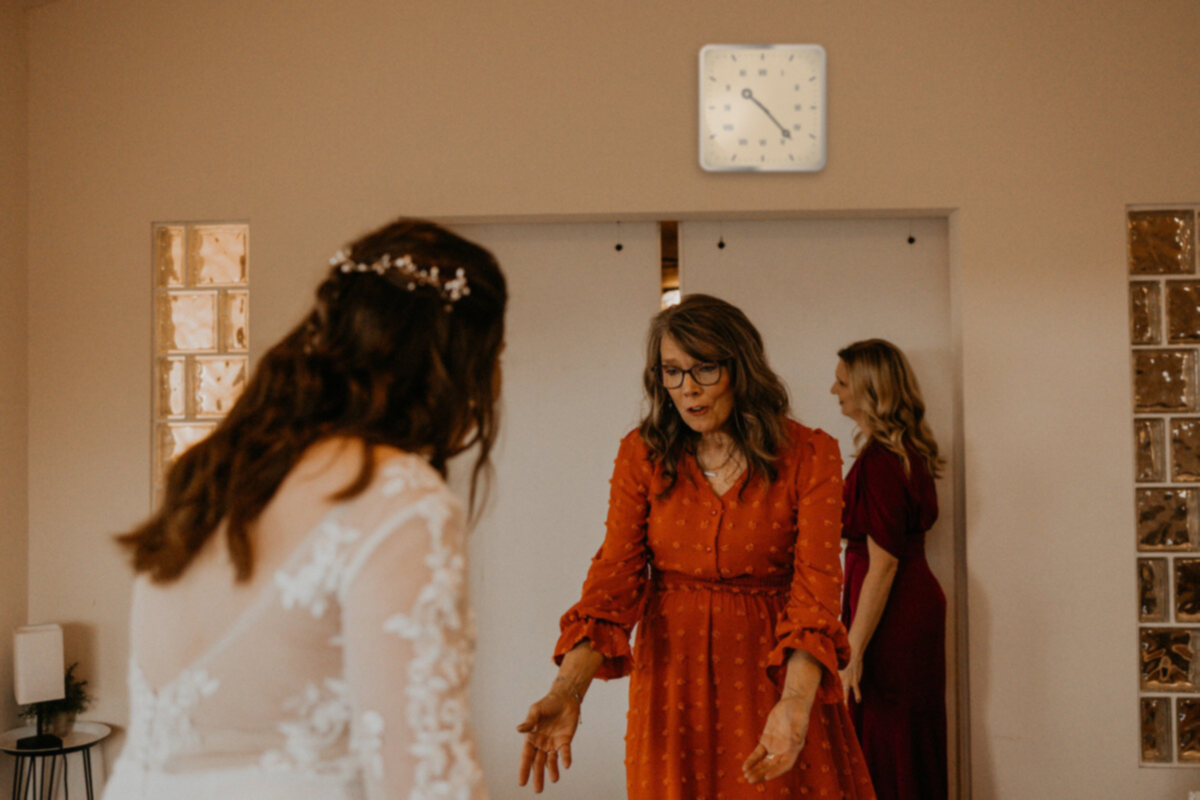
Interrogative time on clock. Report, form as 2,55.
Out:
10,23
